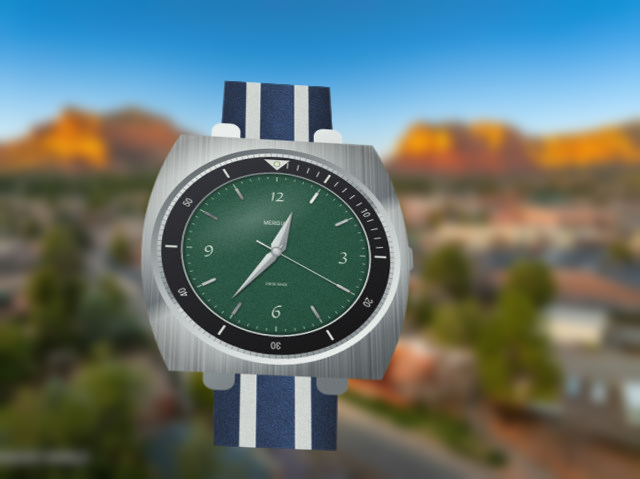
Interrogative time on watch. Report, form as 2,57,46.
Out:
12,36,20
